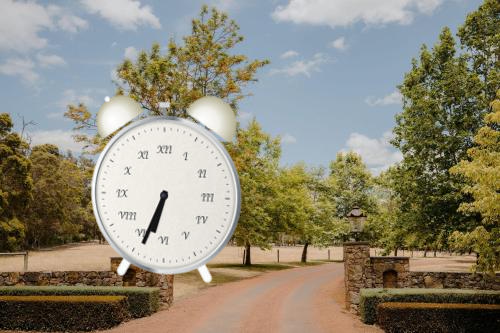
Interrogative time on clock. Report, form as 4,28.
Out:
6,34
